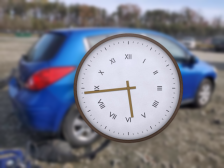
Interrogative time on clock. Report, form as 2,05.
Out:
5,44
